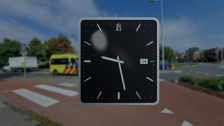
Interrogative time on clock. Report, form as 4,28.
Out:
9,28
